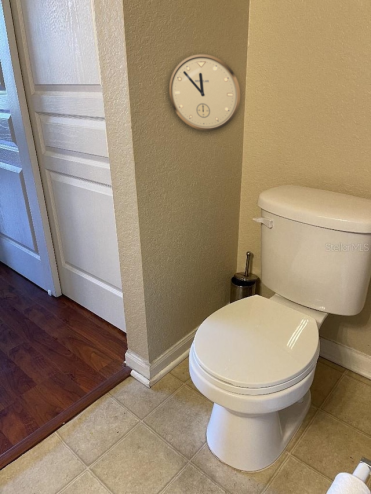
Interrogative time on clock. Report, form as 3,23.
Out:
11,53
